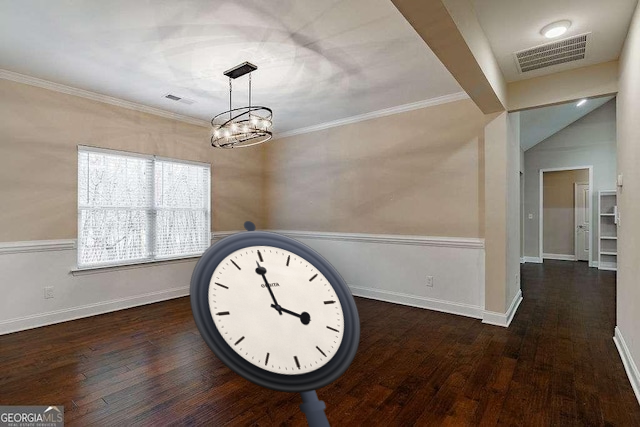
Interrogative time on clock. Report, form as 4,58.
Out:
3,59
